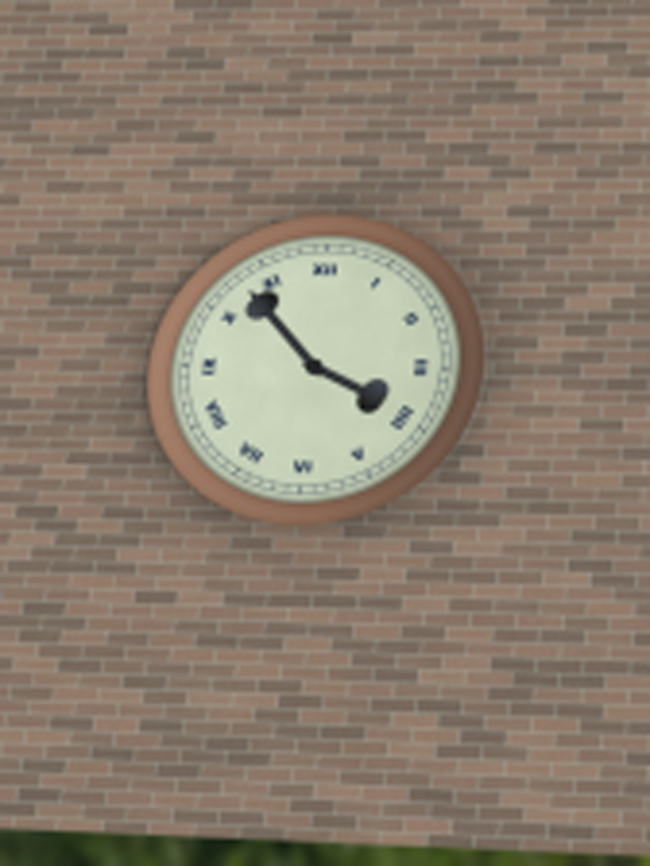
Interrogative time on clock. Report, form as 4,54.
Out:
3,53
